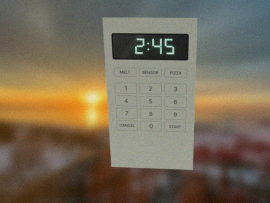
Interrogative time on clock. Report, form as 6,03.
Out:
2,45
